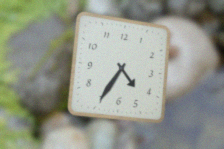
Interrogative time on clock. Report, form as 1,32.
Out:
4,35
